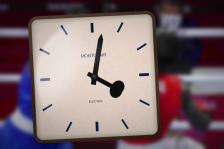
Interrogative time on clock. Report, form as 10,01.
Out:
4,02
